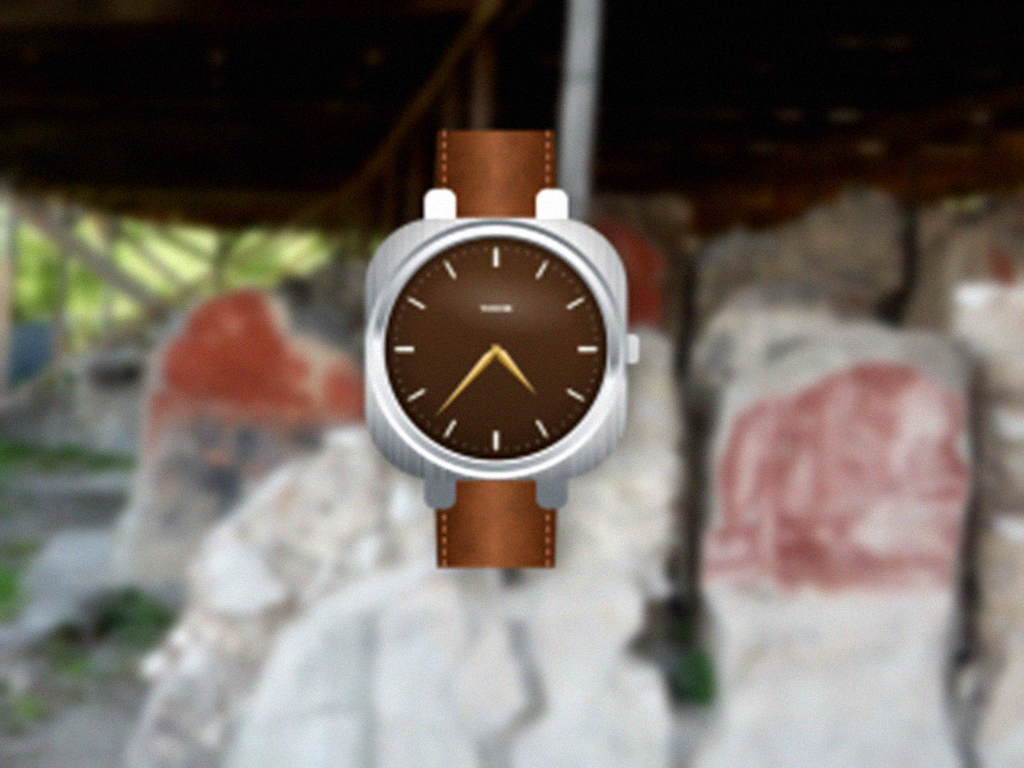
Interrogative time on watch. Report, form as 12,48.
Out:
4,37
